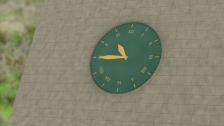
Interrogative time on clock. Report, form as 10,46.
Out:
10,45
